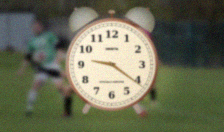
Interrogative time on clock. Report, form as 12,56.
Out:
9,21
